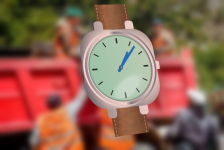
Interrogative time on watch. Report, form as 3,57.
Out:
1,07
